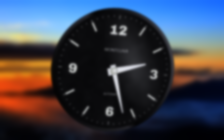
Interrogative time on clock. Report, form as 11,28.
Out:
2,27
